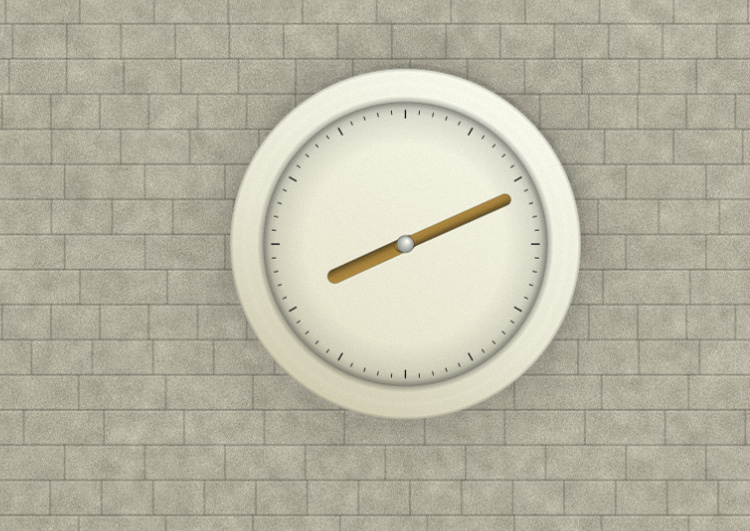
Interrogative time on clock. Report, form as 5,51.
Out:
8,11
